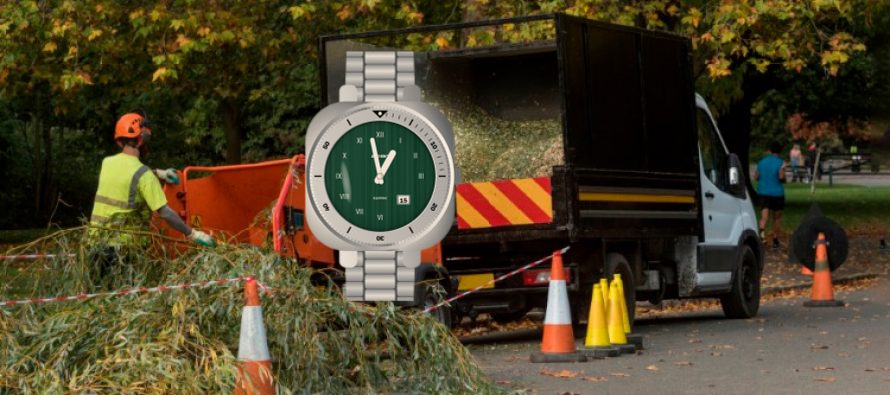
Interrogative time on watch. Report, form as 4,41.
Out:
12,58
